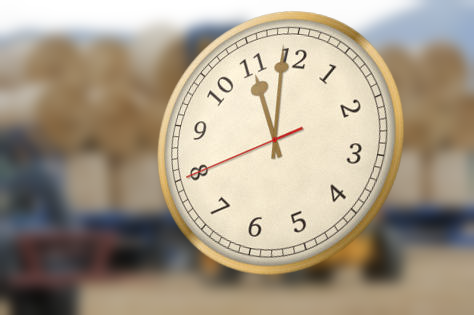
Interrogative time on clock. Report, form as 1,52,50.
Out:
10,58,40
